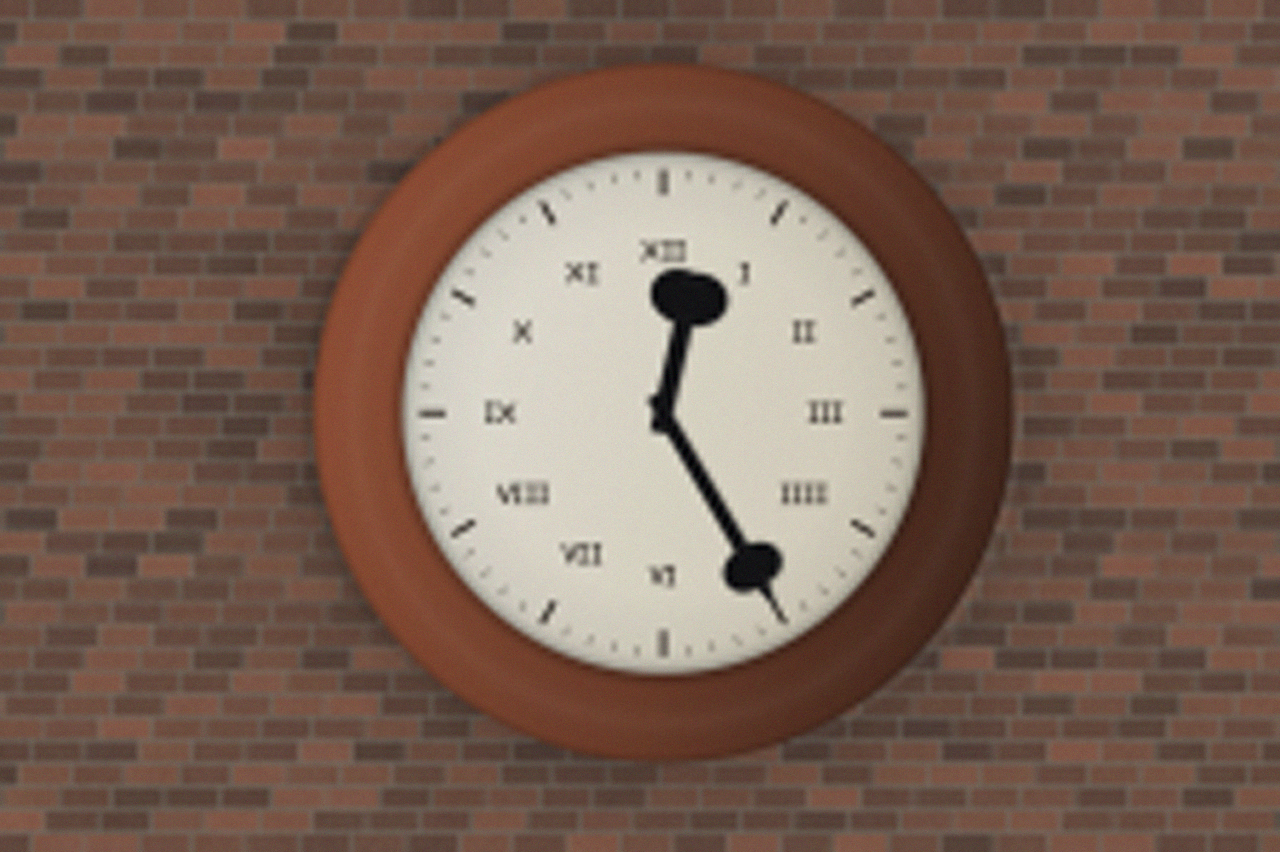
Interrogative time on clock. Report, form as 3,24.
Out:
12,25
